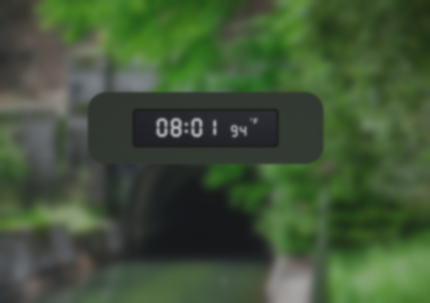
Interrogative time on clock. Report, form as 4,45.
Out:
8,01
